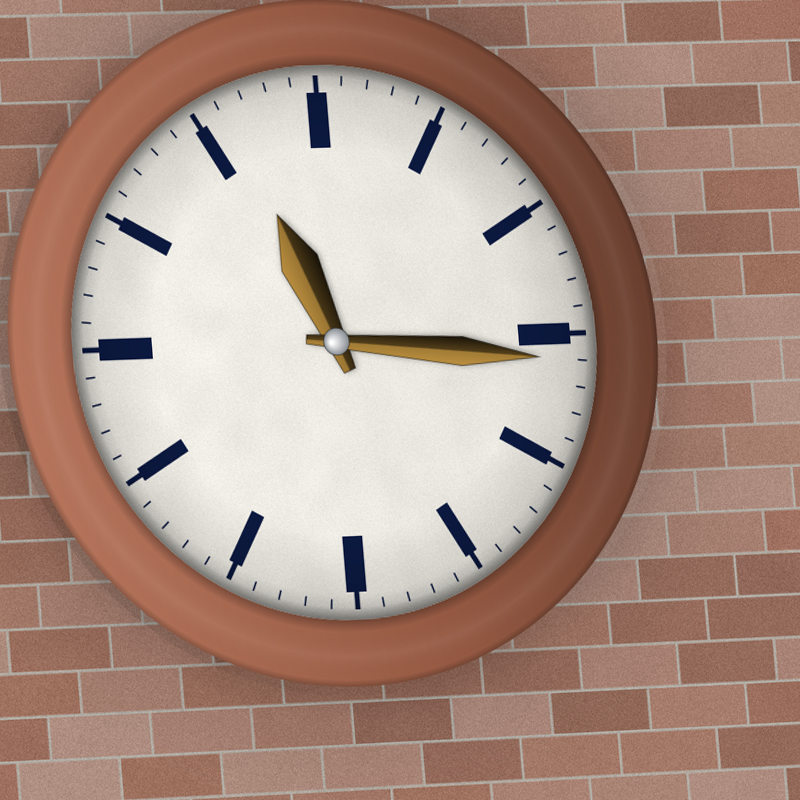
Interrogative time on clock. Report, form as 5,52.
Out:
11,16
